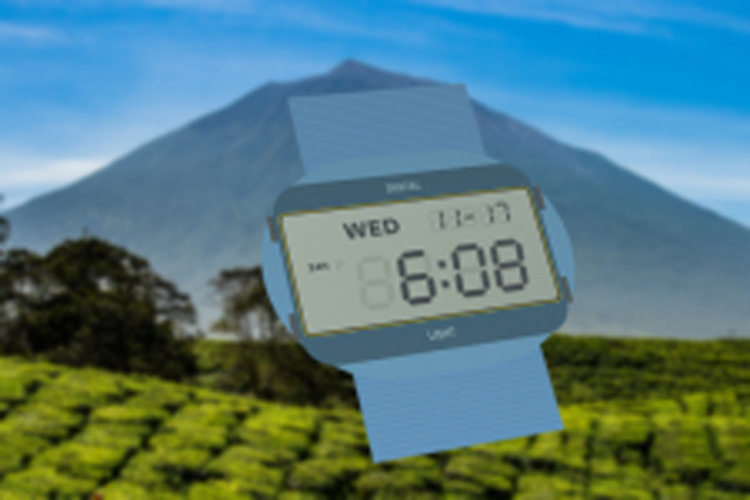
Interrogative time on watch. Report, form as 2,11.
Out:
6,08
